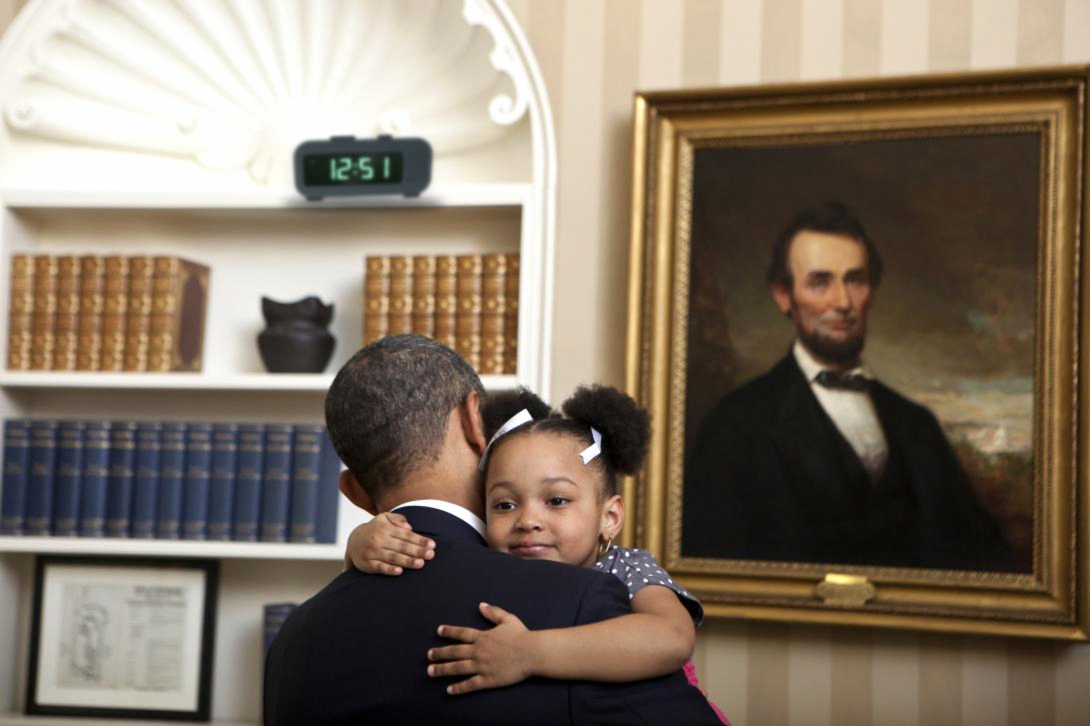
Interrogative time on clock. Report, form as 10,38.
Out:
12,51
